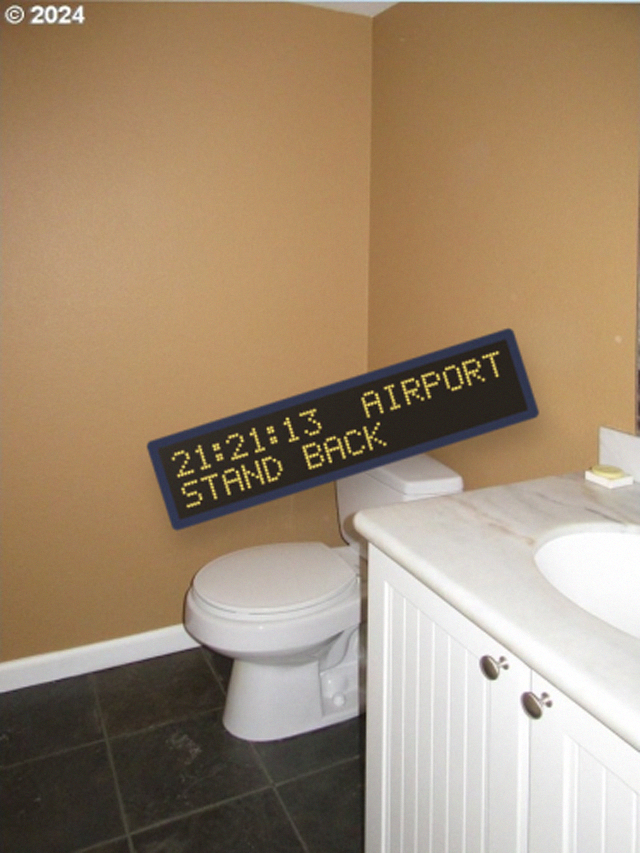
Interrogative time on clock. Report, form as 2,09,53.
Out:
21,21,13
